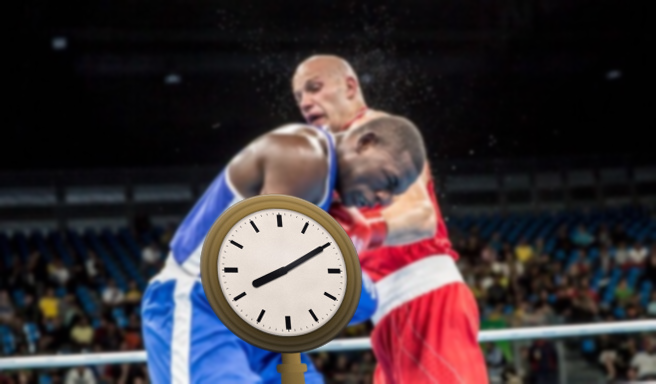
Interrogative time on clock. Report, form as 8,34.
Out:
8,10
